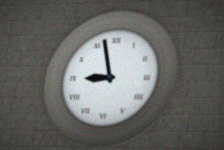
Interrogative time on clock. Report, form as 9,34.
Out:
8,57
